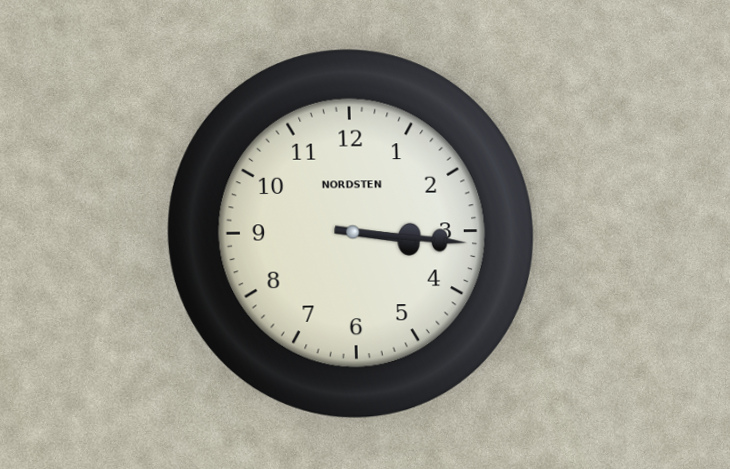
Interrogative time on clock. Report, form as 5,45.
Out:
3,16
